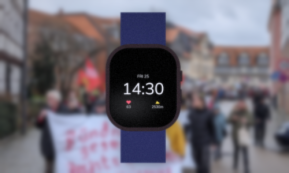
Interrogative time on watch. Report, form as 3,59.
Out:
14,30
